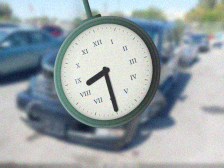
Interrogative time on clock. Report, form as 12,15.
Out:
8,30
